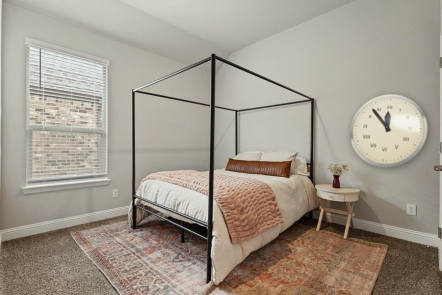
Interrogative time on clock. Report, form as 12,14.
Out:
11,53
